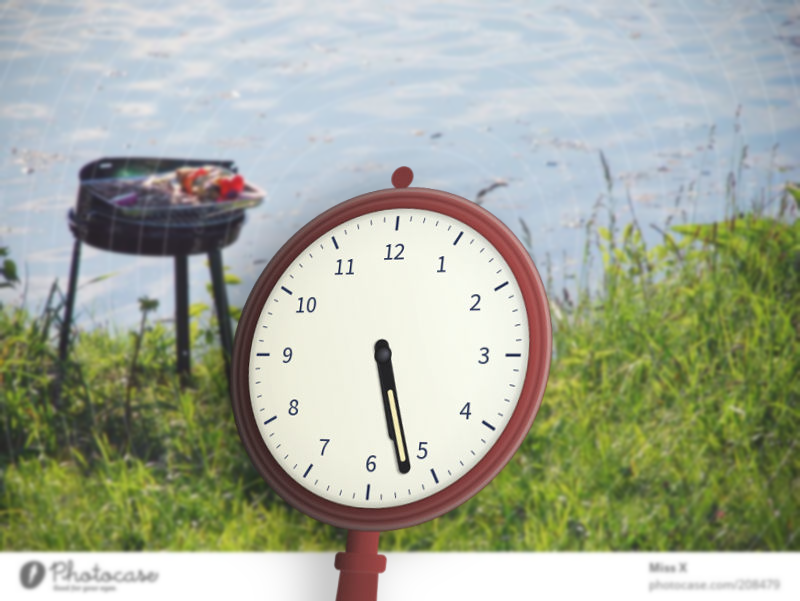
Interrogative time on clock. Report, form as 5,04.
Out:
5,27
